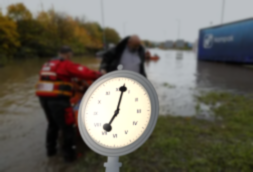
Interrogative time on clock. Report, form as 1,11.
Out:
7,02
